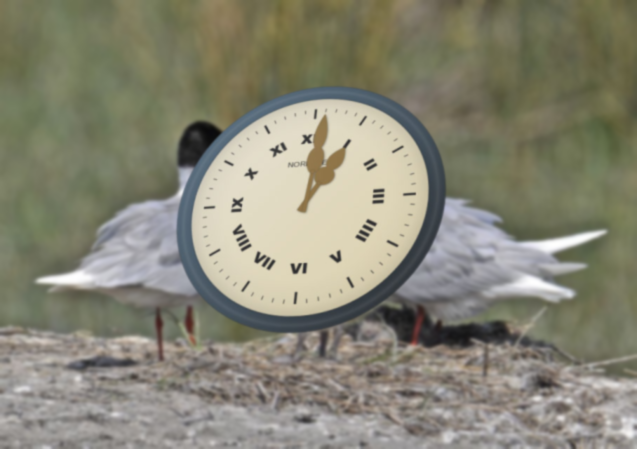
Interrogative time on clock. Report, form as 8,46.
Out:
1,01
